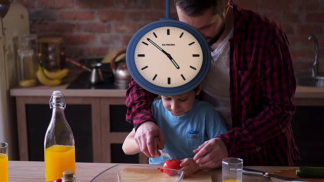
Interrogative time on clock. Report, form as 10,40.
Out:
4,52
